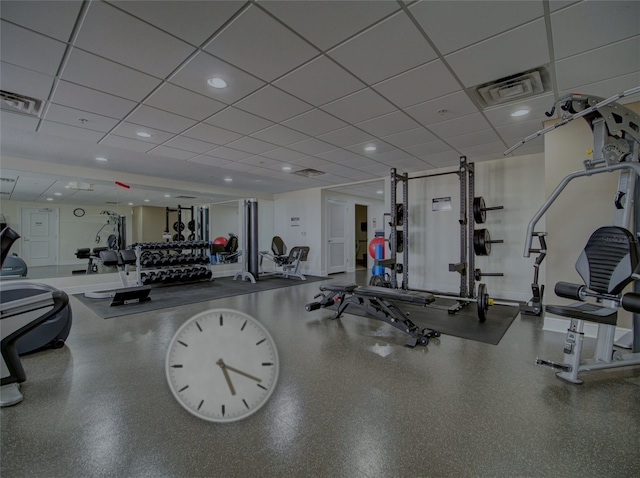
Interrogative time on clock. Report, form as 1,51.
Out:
5,19
